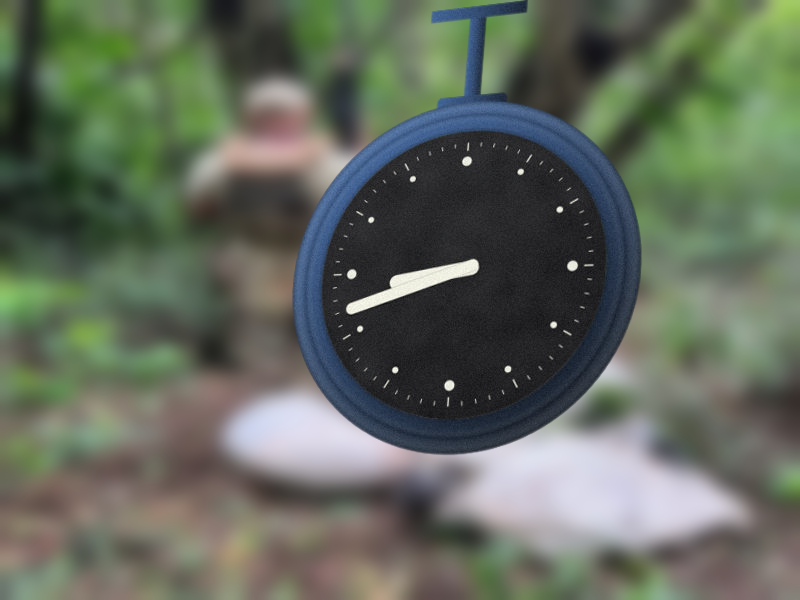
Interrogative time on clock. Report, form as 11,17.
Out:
8,42
